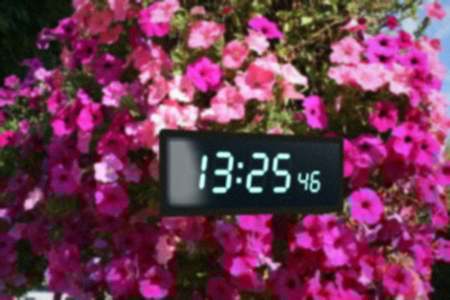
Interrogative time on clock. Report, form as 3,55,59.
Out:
13,25,46
